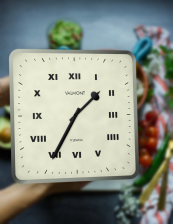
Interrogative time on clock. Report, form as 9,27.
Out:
1,35
